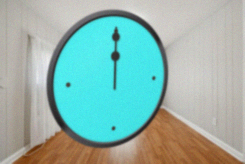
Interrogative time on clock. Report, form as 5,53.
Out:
12,00
